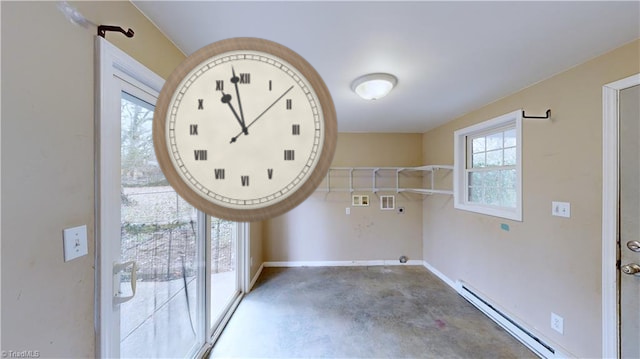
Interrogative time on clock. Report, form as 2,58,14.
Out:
10,58,08
